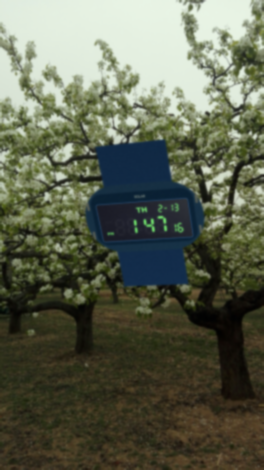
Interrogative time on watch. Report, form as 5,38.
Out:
1,47
